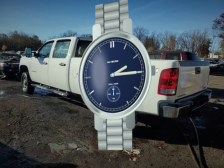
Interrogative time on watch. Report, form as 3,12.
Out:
2,15
